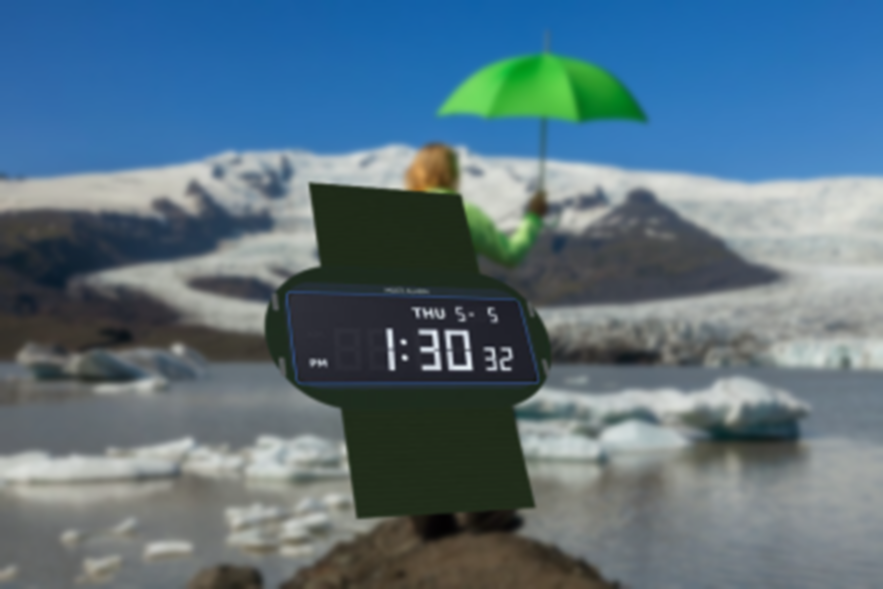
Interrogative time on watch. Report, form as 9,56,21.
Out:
1,30,32
